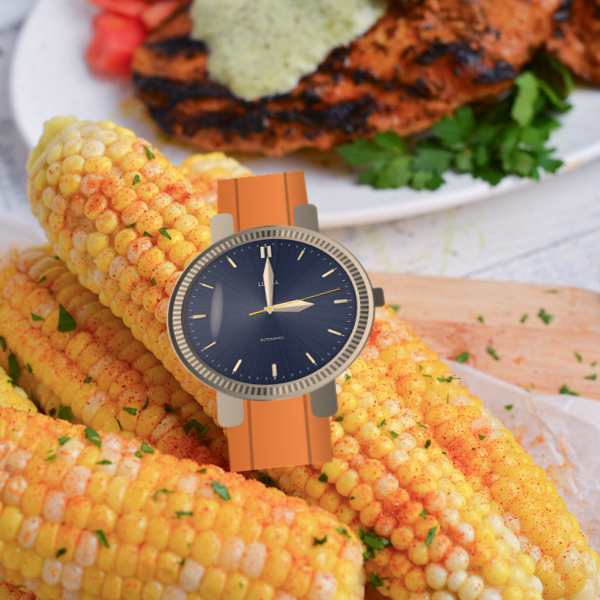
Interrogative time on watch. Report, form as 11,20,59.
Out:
3,00,13
